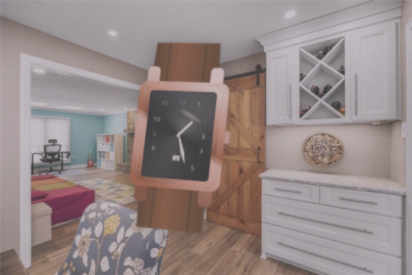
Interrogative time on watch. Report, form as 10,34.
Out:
1,27
